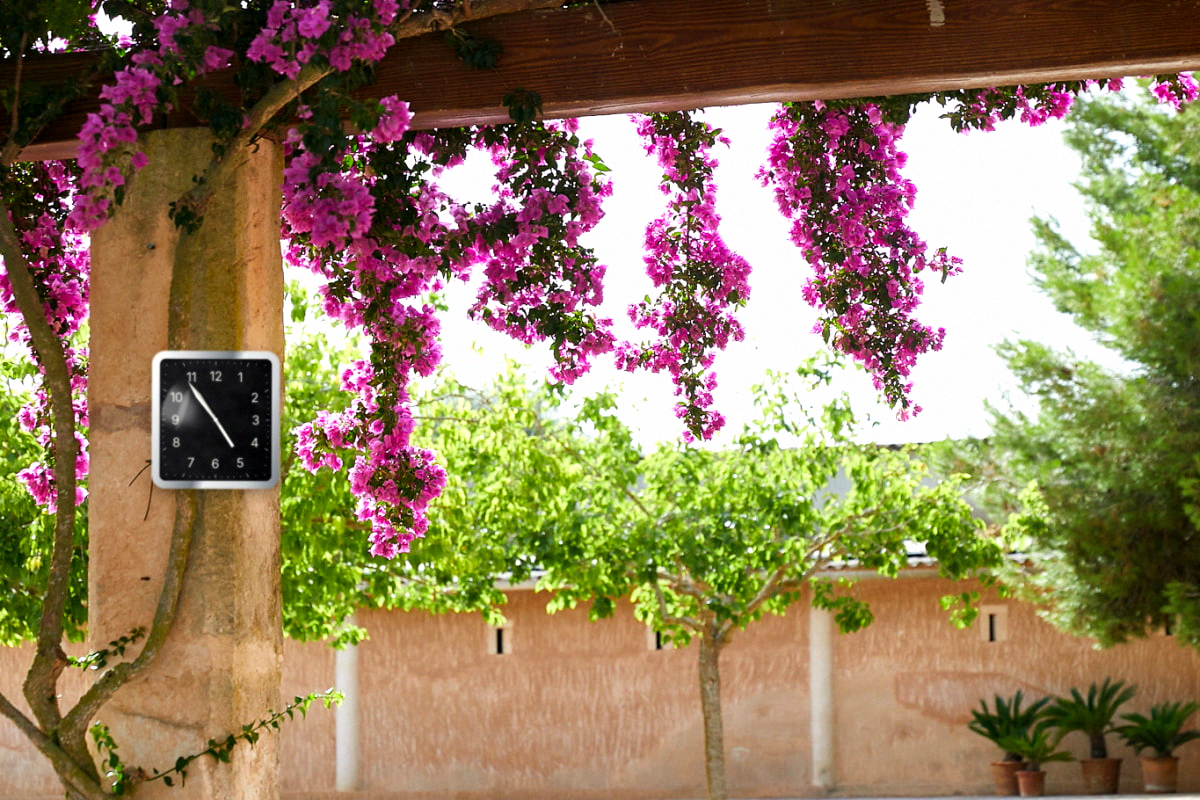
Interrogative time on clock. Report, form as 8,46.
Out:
4,54
